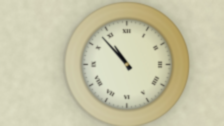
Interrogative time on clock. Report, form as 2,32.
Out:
10,53
